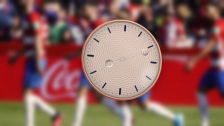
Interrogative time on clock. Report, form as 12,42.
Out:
8,11
